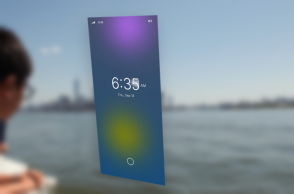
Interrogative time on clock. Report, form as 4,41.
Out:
6,35
